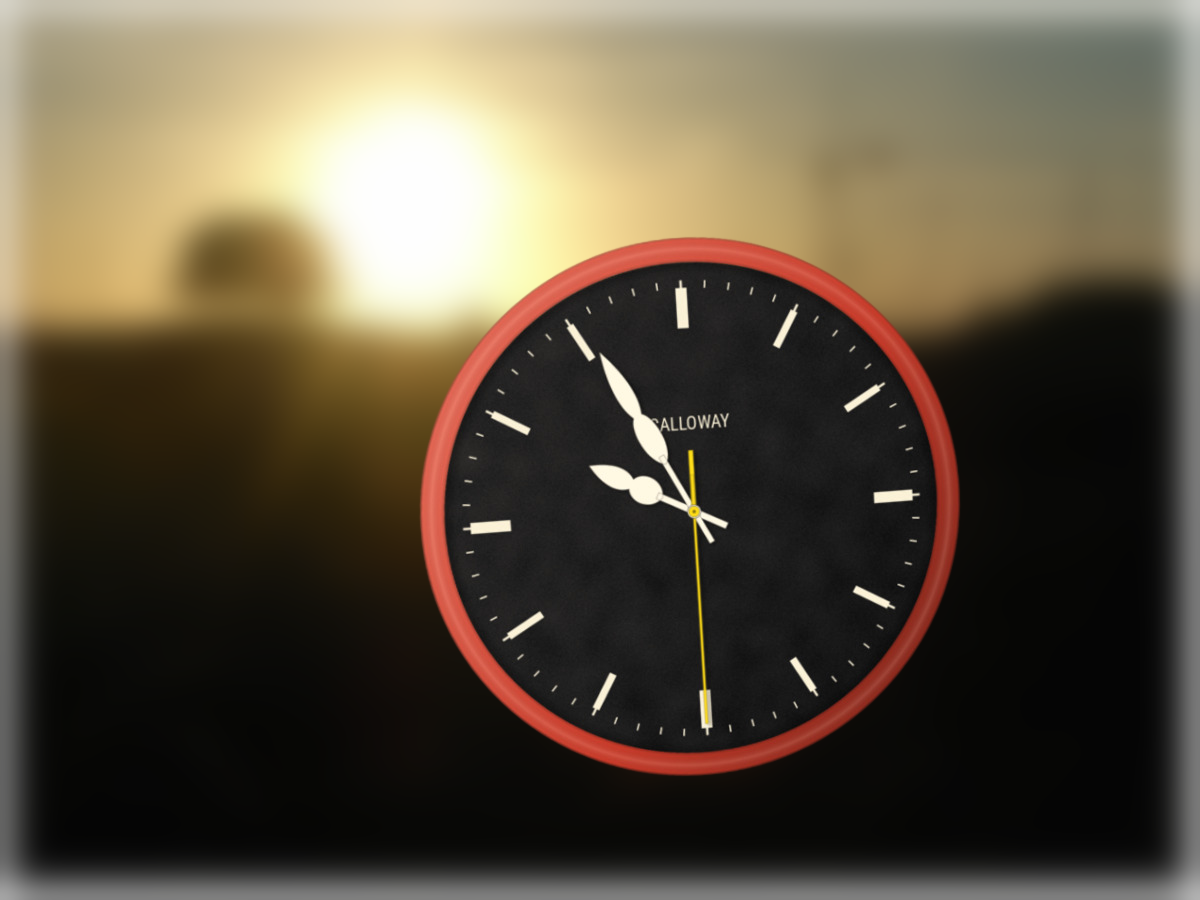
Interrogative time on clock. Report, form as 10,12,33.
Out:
9,55,30
